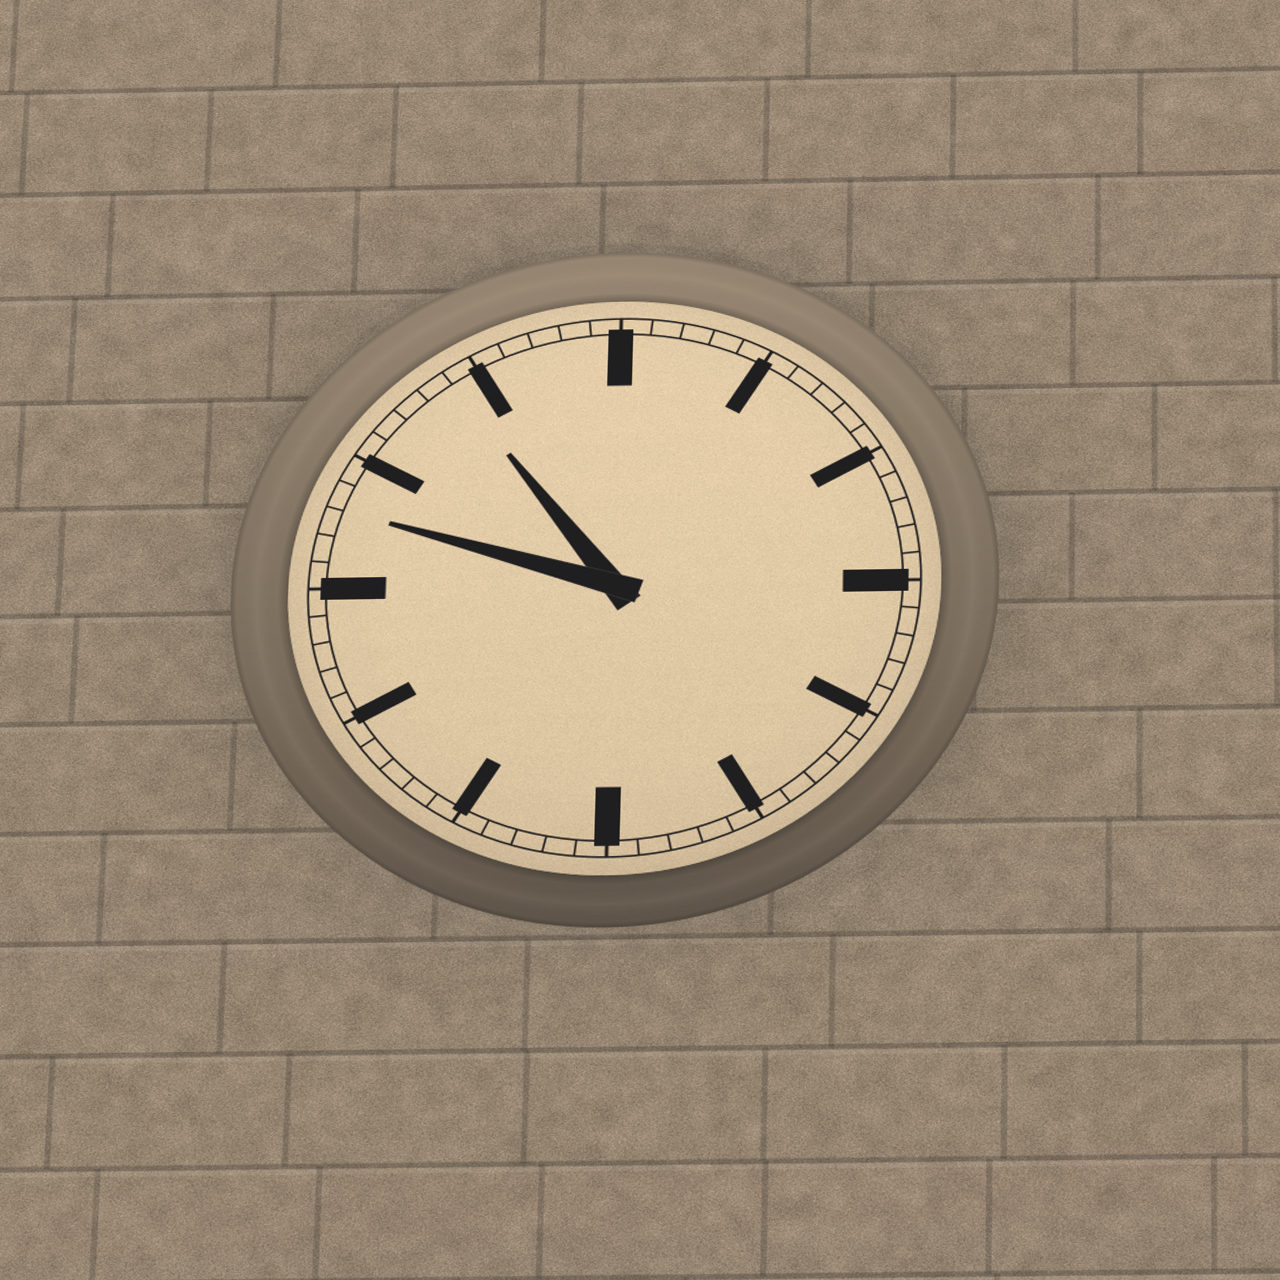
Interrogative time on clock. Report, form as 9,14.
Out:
10,48
